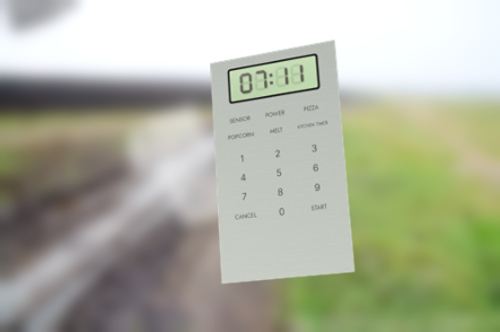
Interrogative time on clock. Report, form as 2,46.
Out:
7,11
